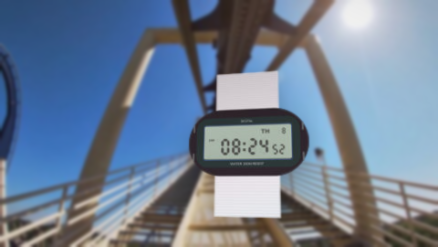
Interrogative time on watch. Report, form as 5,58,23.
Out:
8,24,52
